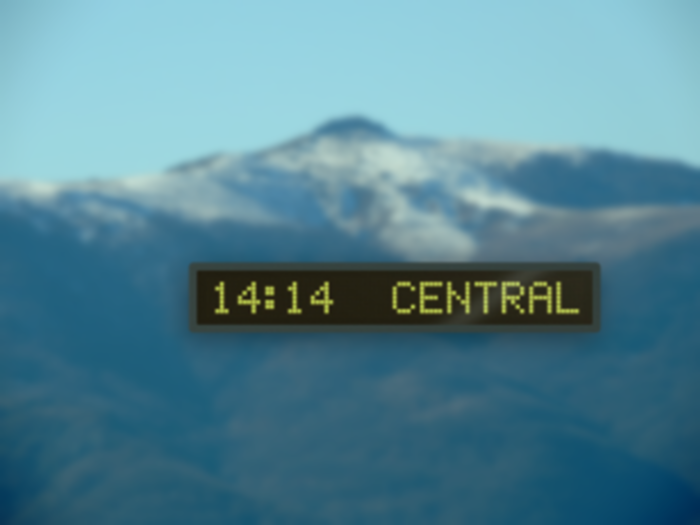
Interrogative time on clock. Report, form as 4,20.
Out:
14,14
